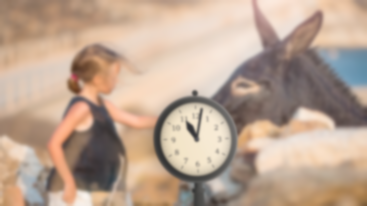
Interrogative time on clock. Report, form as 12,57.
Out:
11,02
